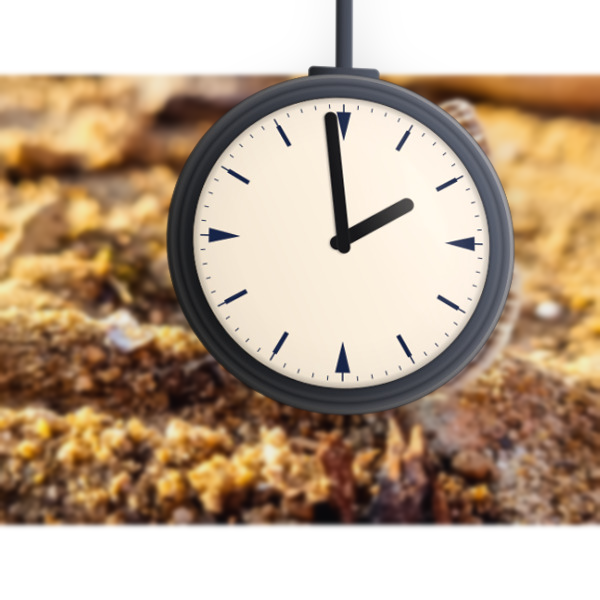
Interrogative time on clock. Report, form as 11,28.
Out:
1,59
